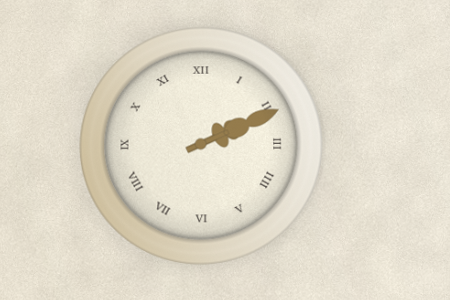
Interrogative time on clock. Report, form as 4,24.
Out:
2,11
